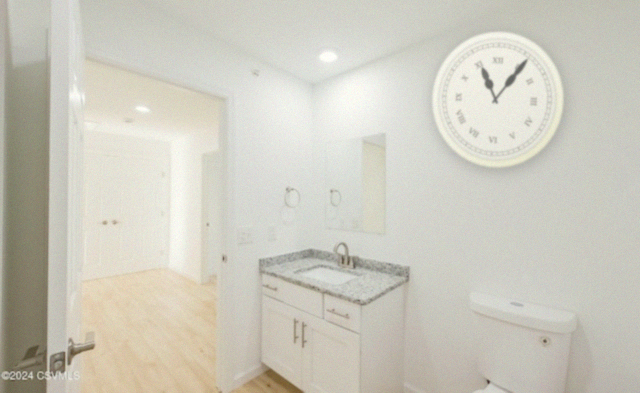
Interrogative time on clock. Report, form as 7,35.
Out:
11,06
